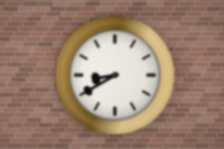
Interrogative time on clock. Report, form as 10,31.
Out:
8,40
